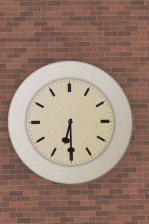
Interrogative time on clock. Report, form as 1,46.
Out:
6,30
